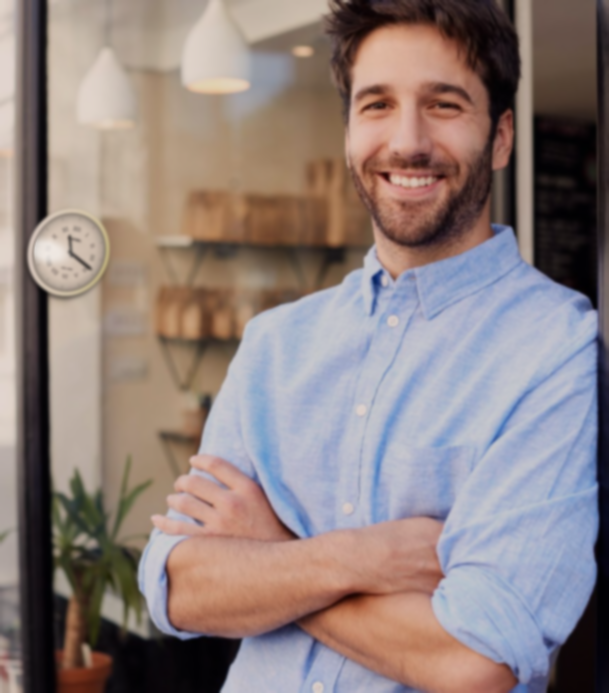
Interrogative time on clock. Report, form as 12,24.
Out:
11,19
